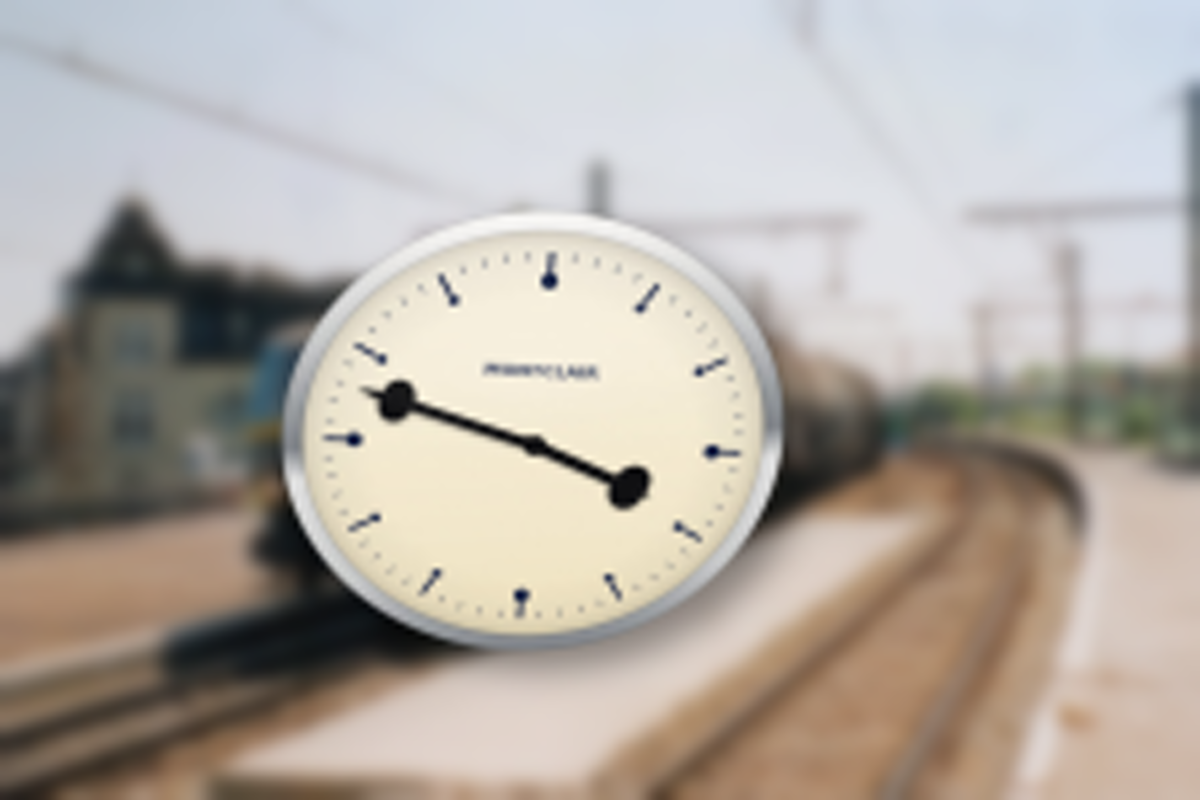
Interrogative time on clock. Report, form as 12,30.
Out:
3,48
